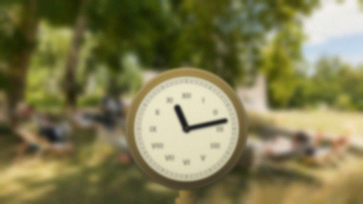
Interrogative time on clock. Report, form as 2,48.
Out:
11,13
